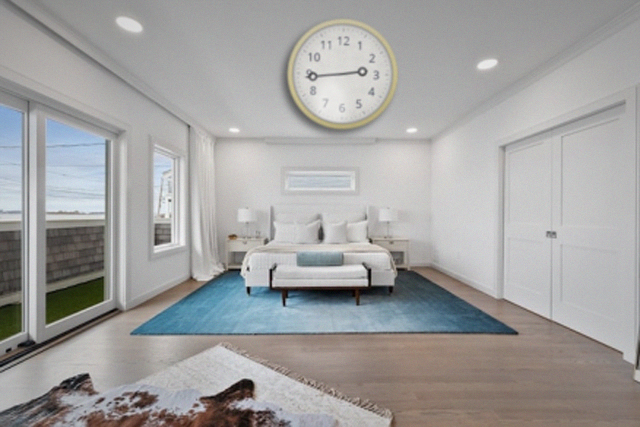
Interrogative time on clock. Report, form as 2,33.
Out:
2,44
